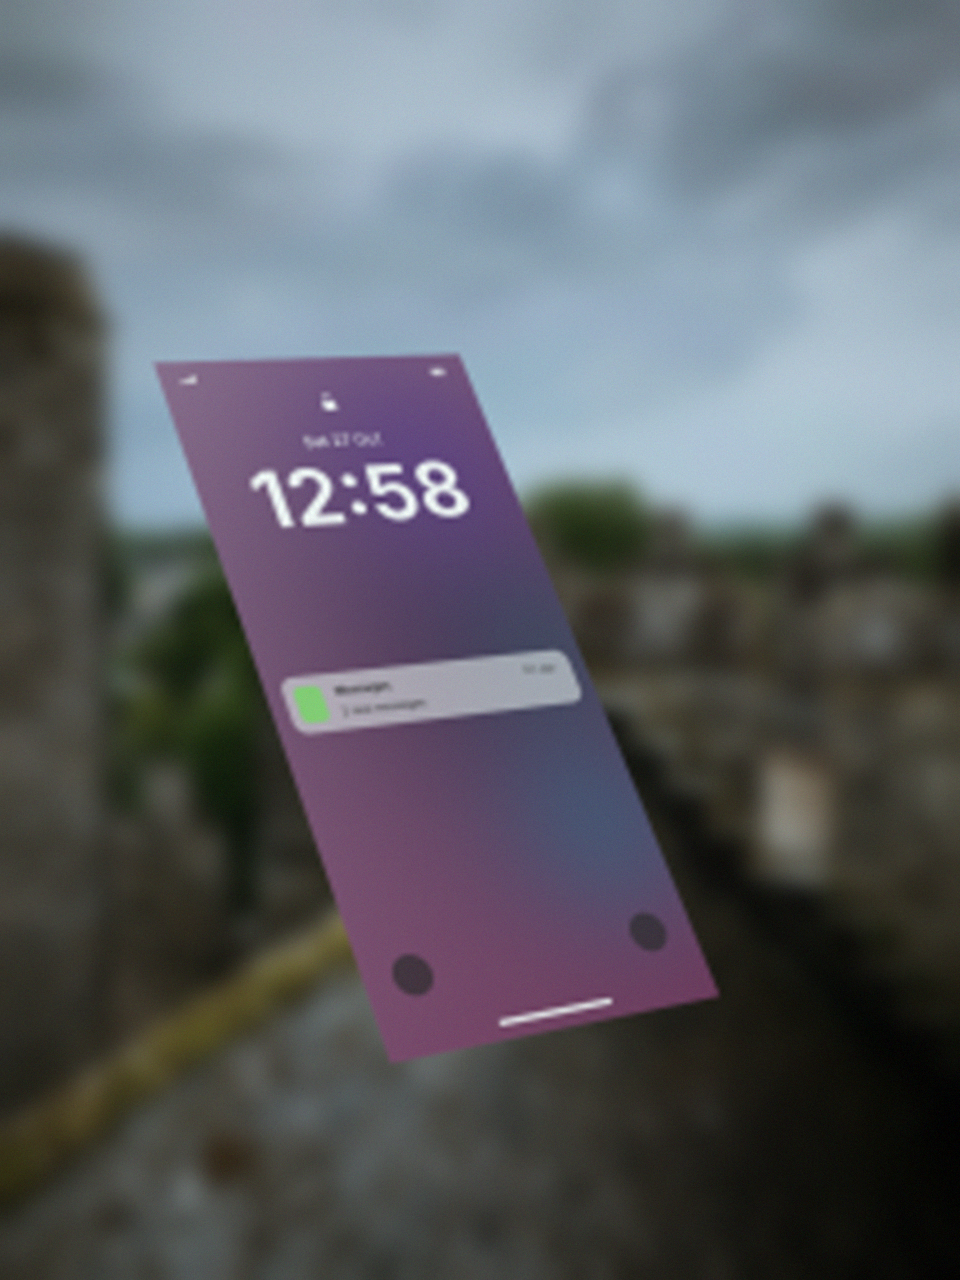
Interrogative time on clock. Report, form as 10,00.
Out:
12,58
